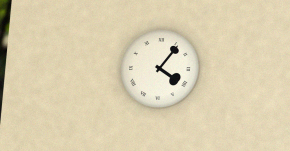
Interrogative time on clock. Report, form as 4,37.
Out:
4,06
